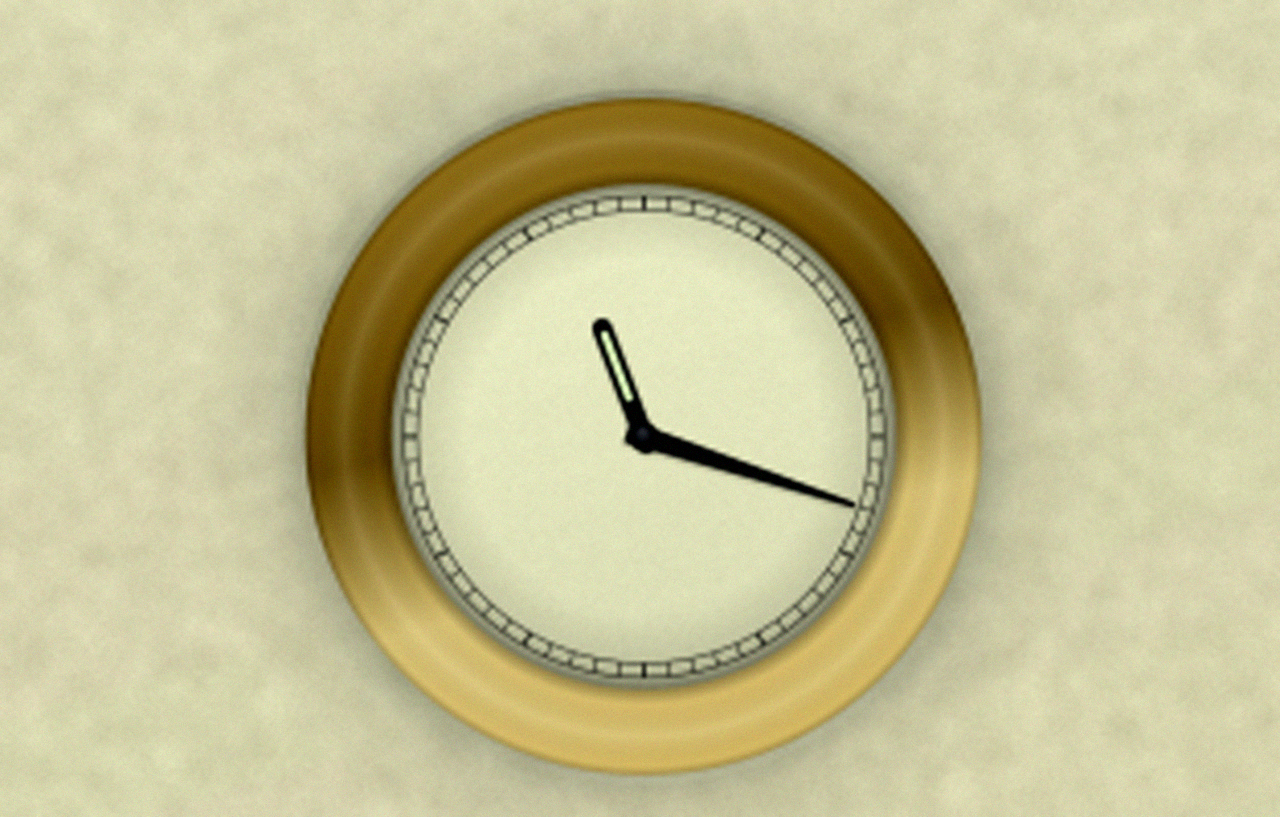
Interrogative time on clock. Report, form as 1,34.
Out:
11,18
